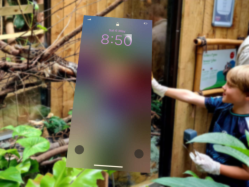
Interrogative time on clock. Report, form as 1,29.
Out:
8,50
